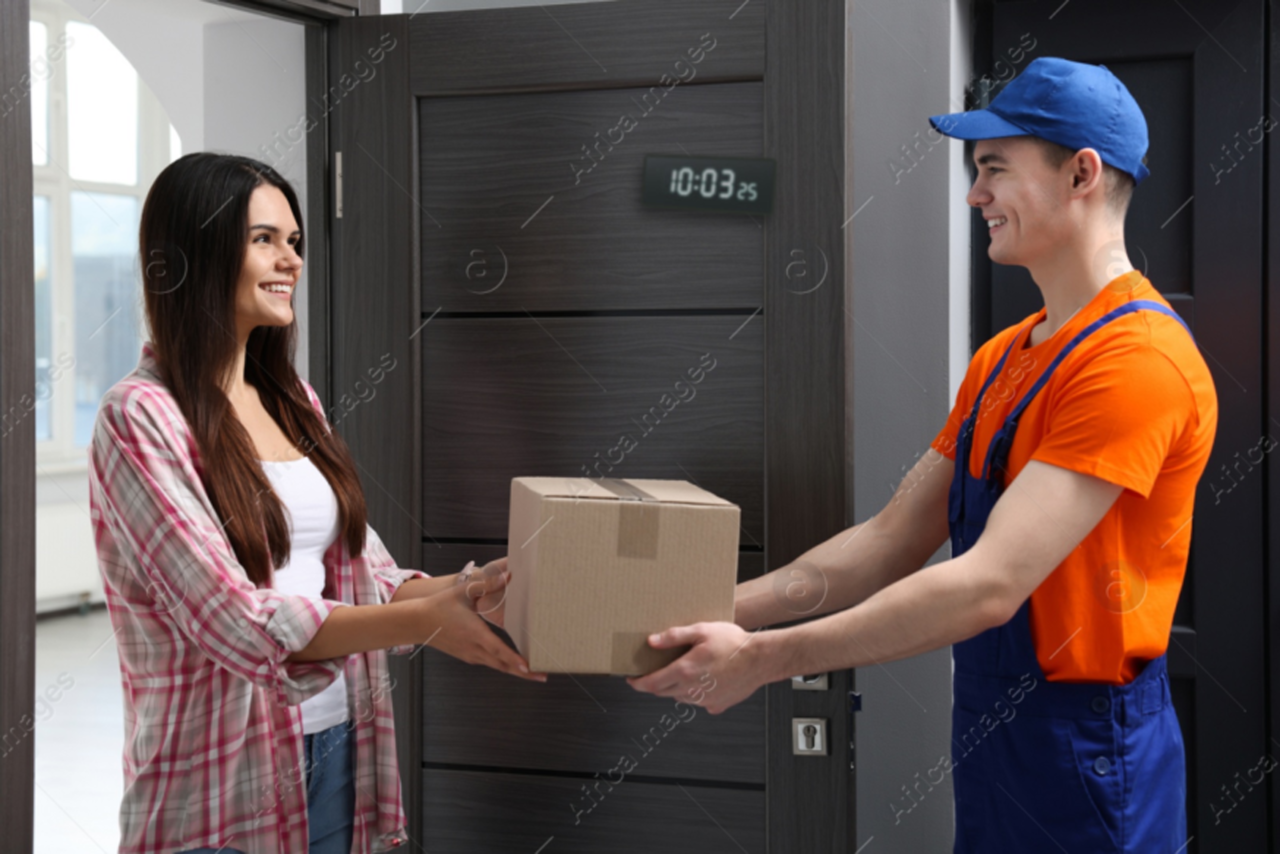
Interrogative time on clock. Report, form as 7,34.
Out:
10,03
